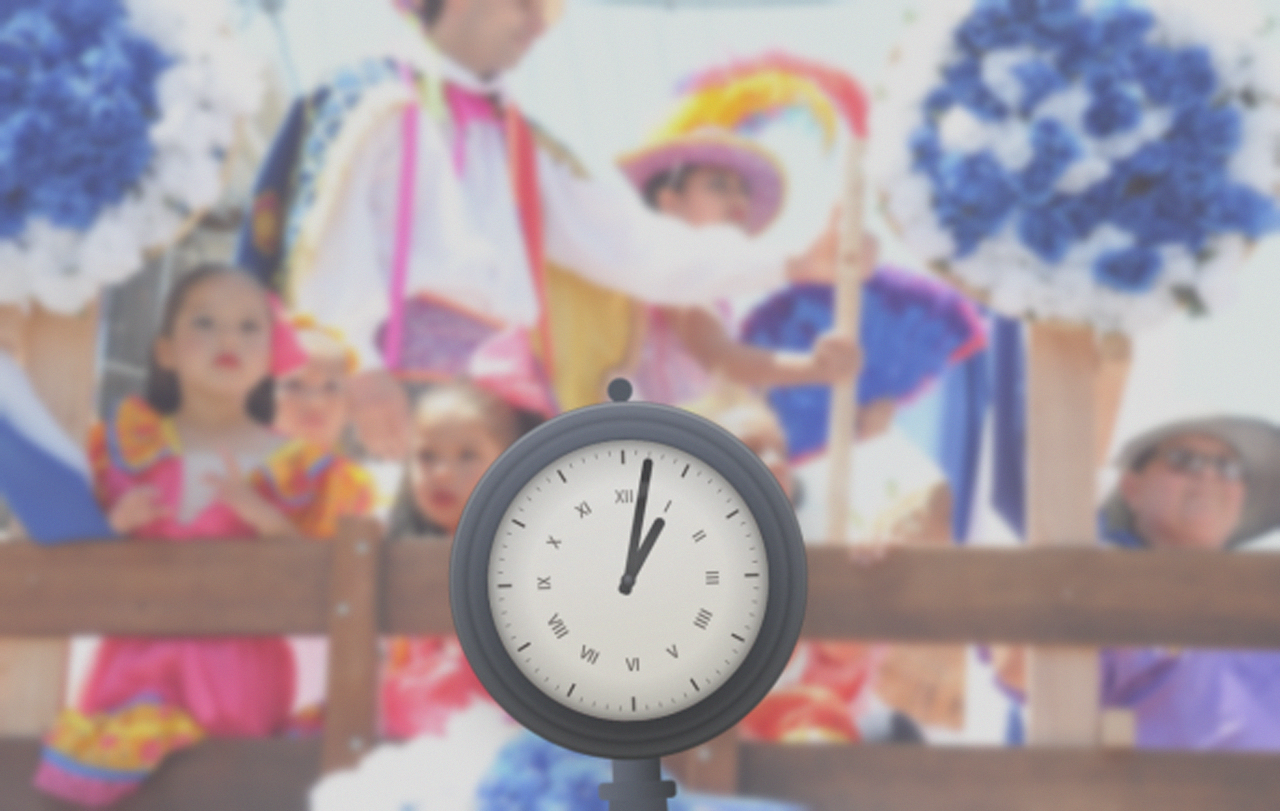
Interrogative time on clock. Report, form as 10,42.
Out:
1,02
